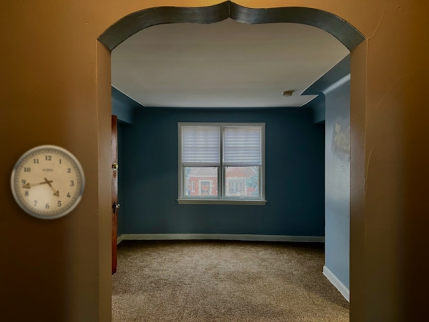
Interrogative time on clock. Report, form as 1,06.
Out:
4,43
